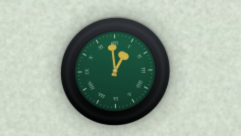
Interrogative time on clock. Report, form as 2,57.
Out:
12,59
